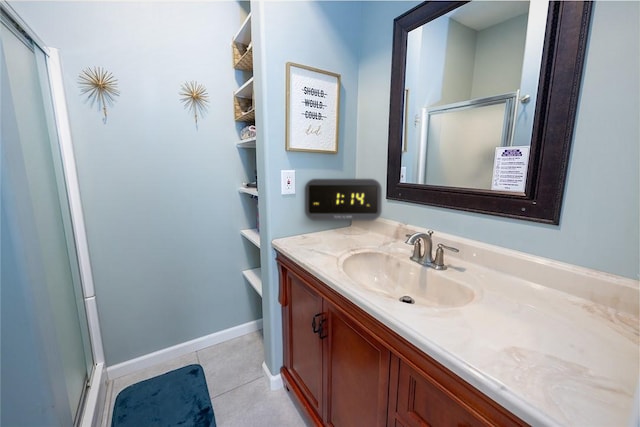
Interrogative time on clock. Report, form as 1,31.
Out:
1,14
